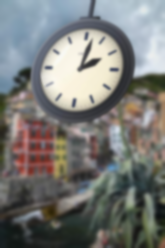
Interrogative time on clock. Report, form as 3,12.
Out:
2,02
